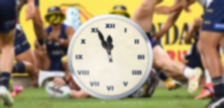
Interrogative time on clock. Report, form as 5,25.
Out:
11,56
